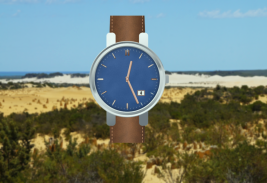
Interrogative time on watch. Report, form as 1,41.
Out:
12,26
